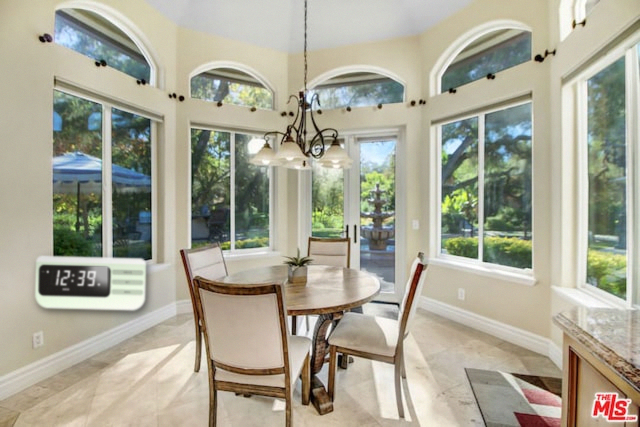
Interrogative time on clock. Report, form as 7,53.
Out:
12,39
